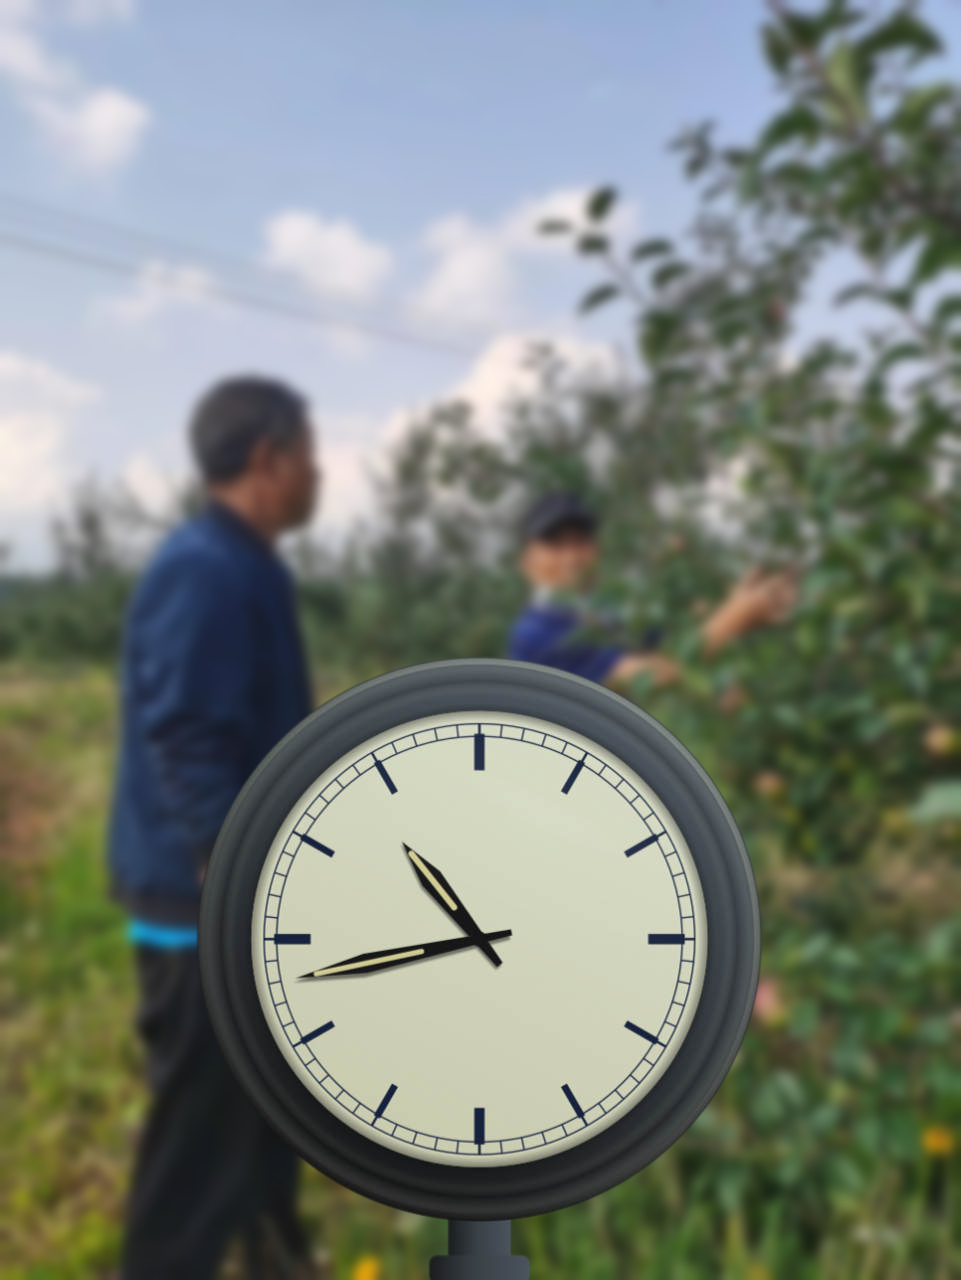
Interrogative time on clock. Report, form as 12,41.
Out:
10,43
